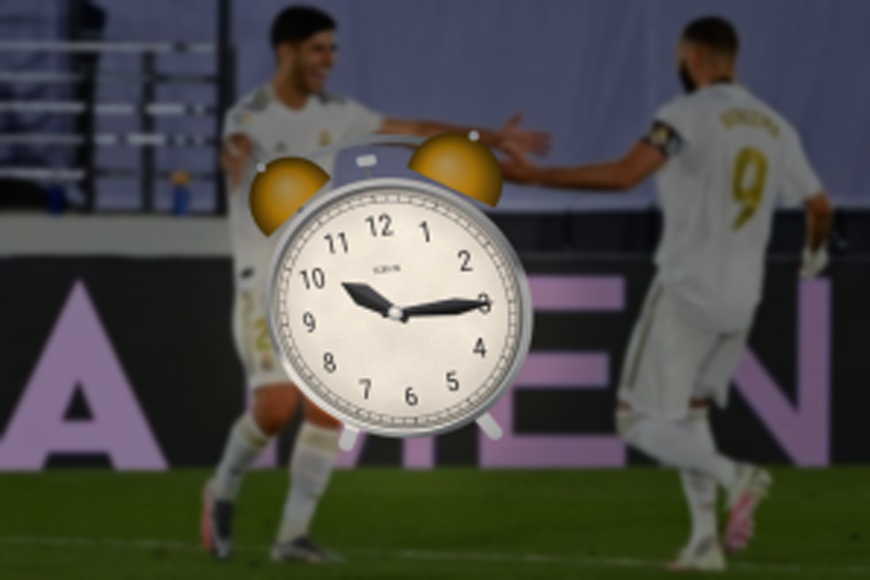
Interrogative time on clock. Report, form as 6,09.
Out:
10,15
